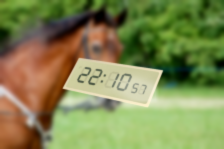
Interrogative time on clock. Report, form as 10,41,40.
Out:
22,10,57
